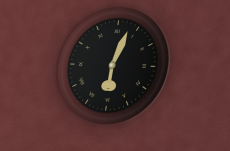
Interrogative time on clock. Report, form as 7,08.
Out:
6,03
